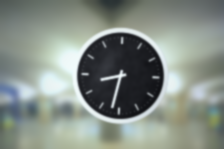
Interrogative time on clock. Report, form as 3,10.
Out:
8,32
